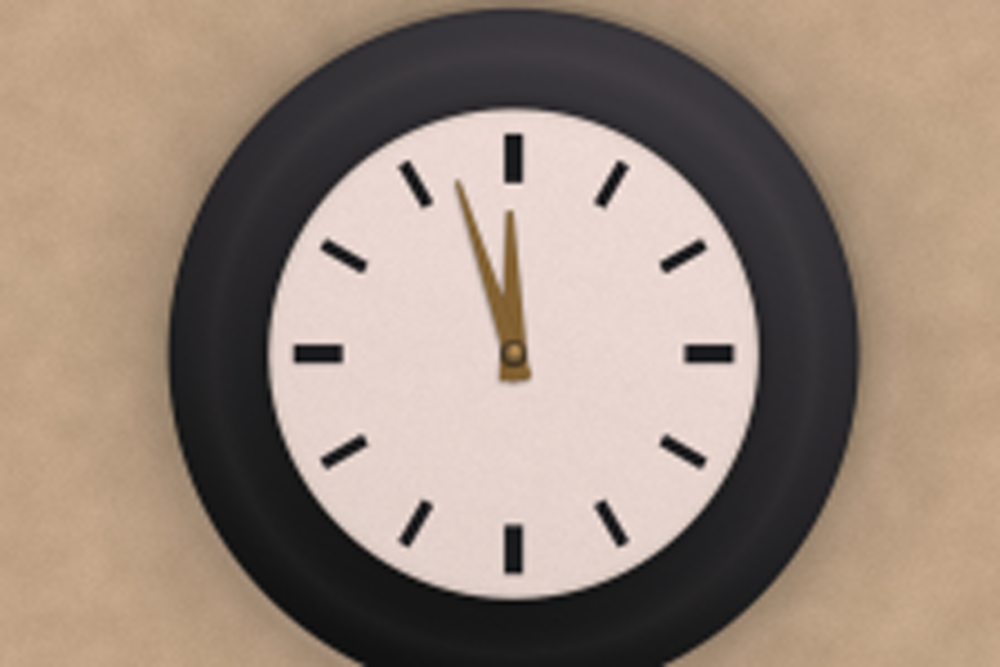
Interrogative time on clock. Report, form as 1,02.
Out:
11,57
